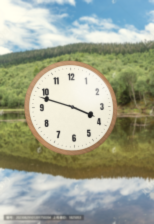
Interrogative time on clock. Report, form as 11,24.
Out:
3,48
